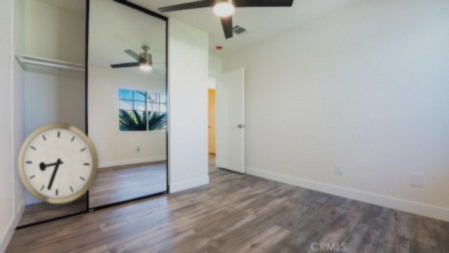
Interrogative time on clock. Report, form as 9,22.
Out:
8,33
